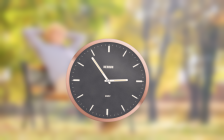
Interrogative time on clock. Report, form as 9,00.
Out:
2,54
